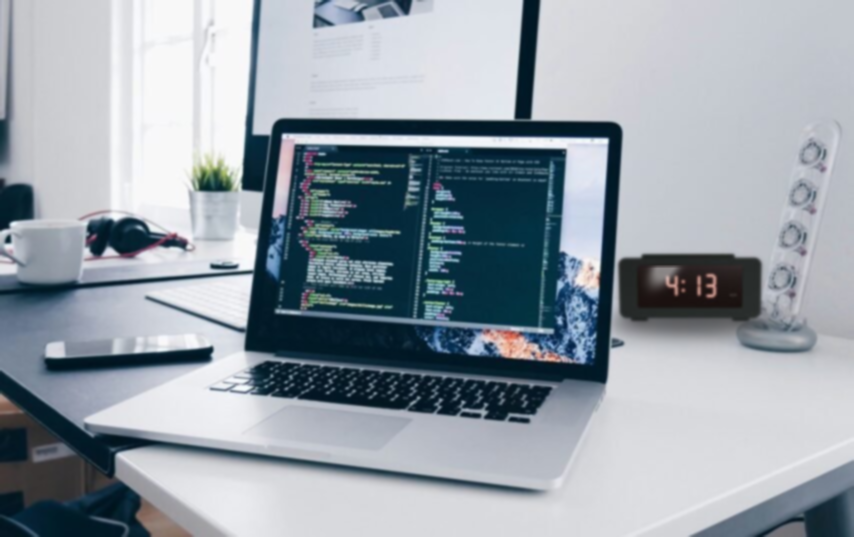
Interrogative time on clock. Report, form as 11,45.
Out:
4,13
